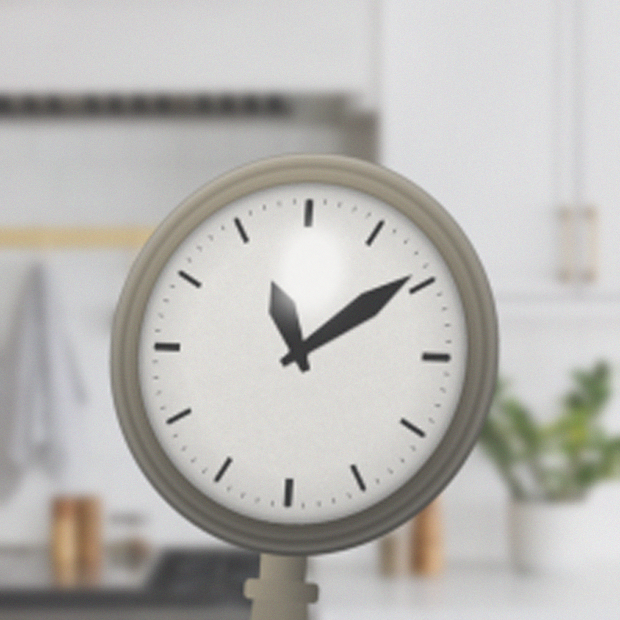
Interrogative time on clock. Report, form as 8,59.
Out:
11,09
